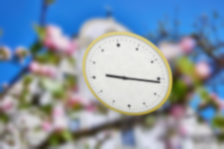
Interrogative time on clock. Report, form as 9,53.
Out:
9,16
